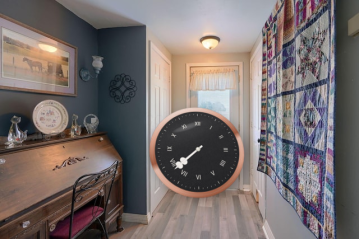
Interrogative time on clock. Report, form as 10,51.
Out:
7,38
